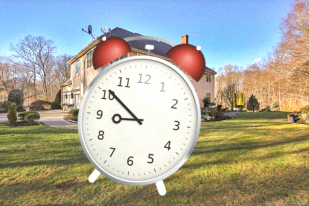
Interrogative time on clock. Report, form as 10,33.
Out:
8,51
